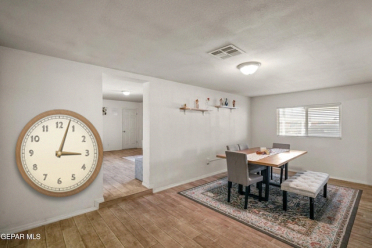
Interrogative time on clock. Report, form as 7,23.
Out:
3,03
